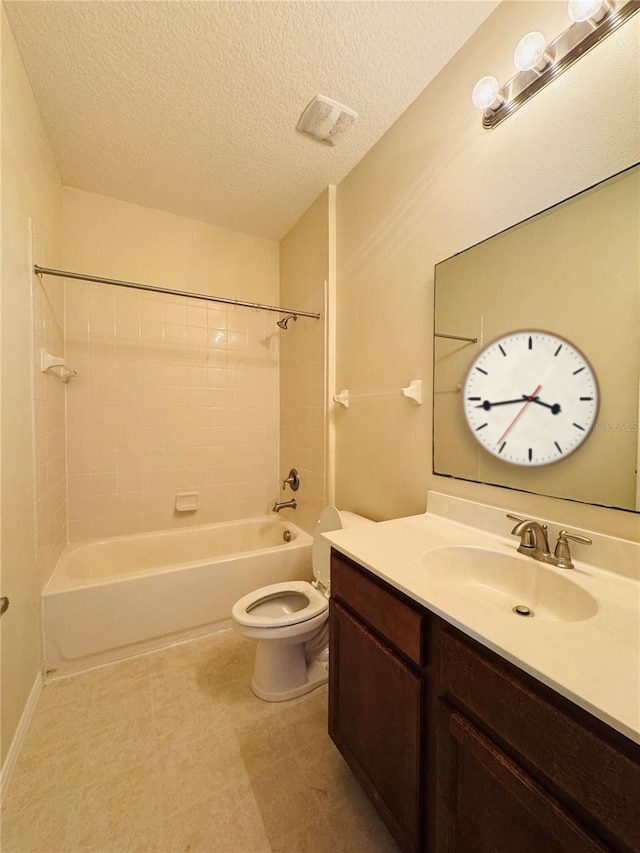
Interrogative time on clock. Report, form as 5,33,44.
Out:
3,43,36
